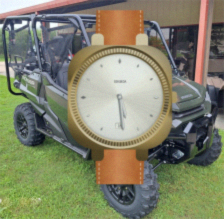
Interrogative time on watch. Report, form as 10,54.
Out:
5,29
